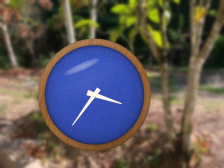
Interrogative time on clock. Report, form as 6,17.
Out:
3,36
